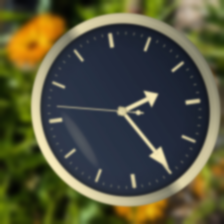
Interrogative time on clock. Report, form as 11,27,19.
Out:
2,24,47
